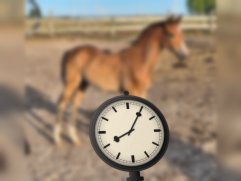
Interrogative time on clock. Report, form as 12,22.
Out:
8,05
